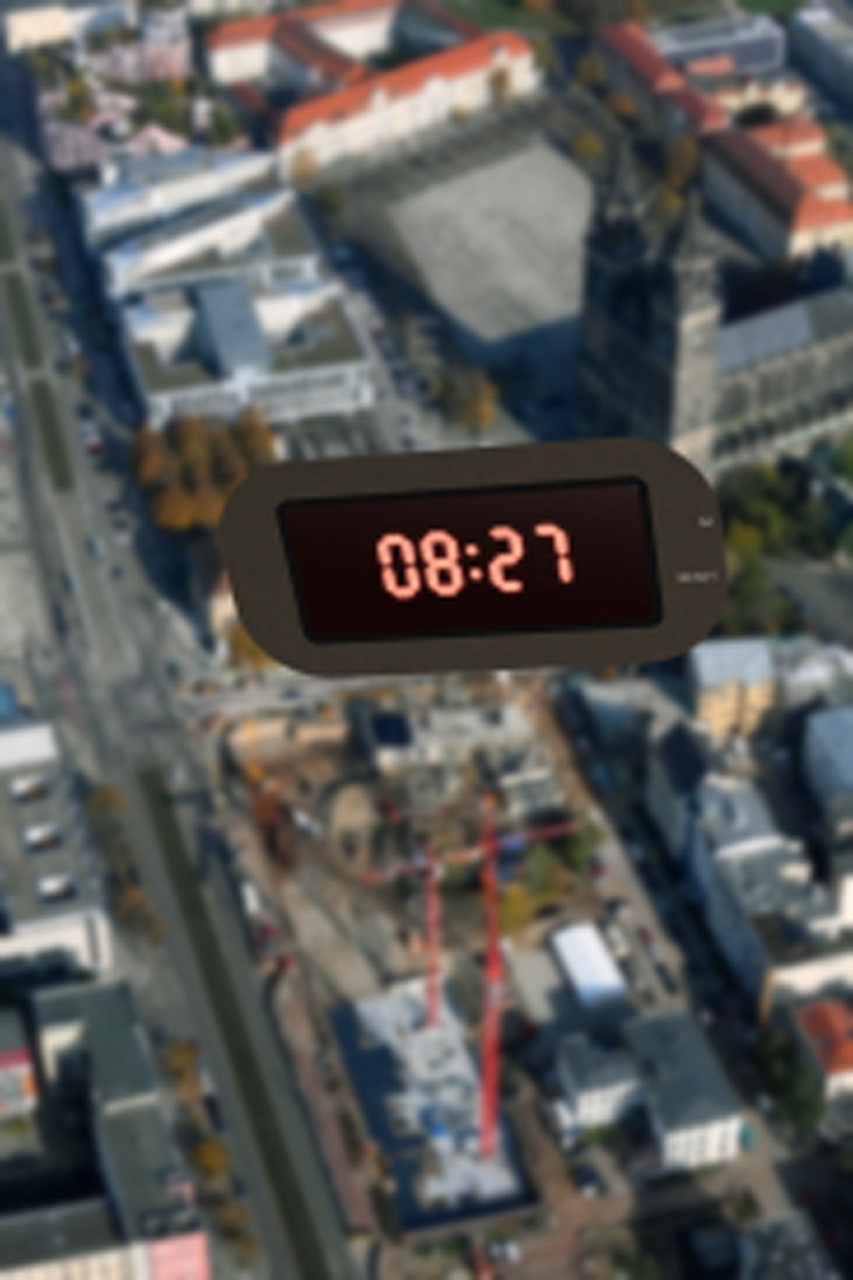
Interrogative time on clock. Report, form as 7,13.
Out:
8,27
